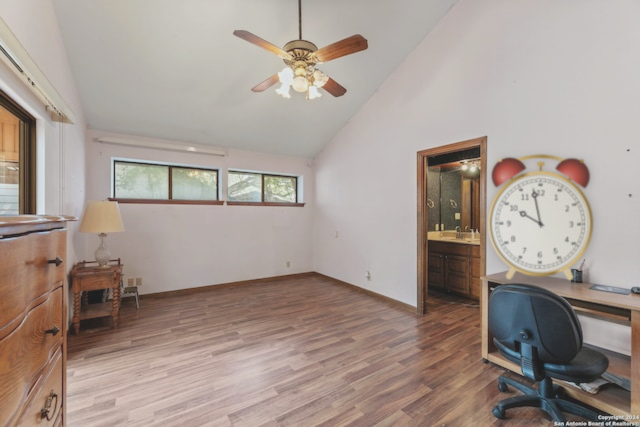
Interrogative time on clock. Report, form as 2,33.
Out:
9,58
